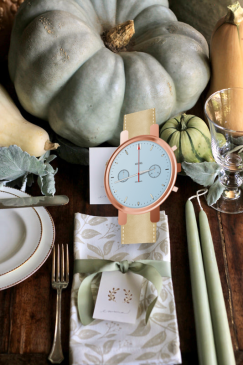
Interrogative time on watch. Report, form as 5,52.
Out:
2,43
